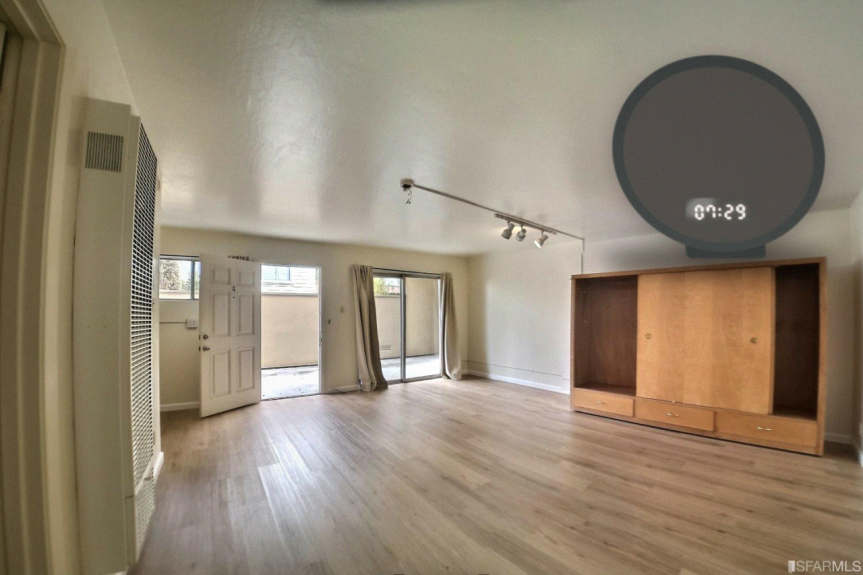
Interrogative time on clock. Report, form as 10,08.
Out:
7,29
